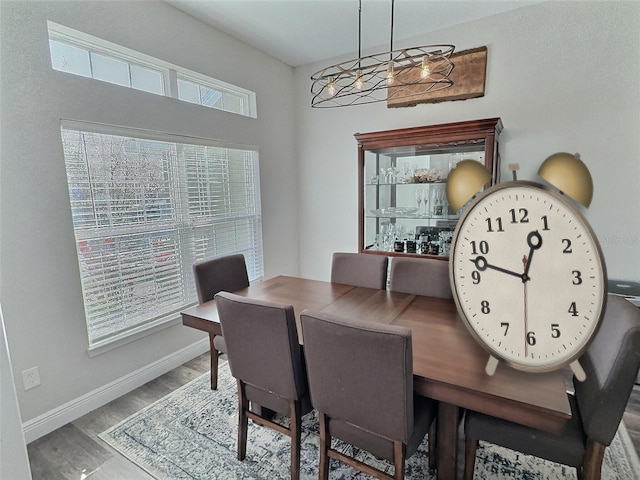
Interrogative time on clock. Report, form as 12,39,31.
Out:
12,47,31
